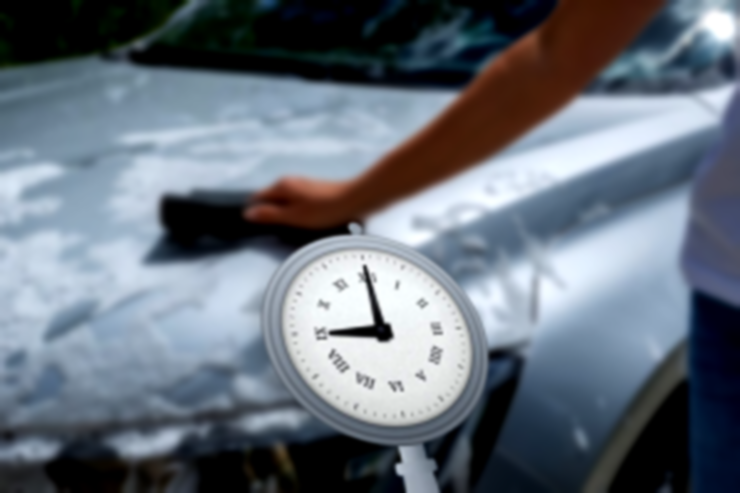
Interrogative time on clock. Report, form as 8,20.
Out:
9,00
